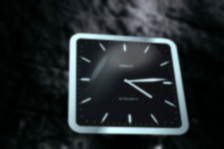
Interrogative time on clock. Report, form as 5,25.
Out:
4,14
